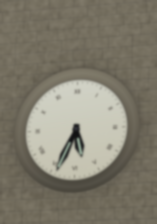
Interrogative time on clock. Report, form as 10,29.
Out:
5,34
